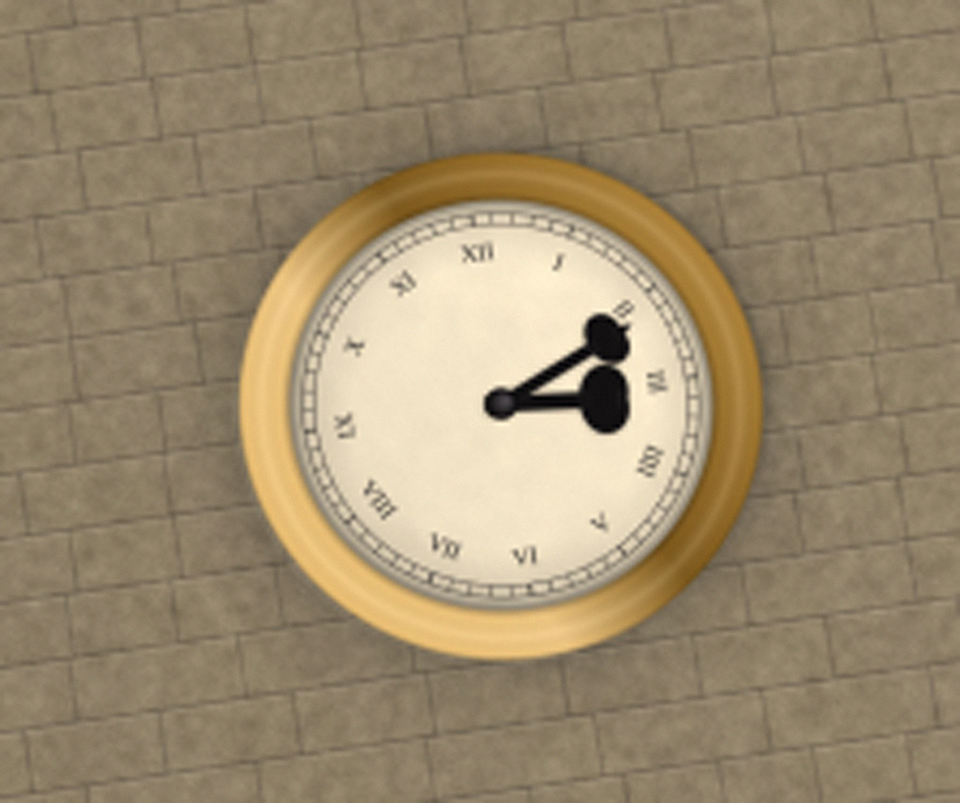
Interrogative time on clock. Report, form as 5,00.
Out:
3,11
